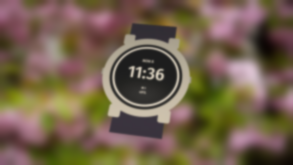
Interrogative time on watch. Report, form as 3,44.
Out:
11,36
